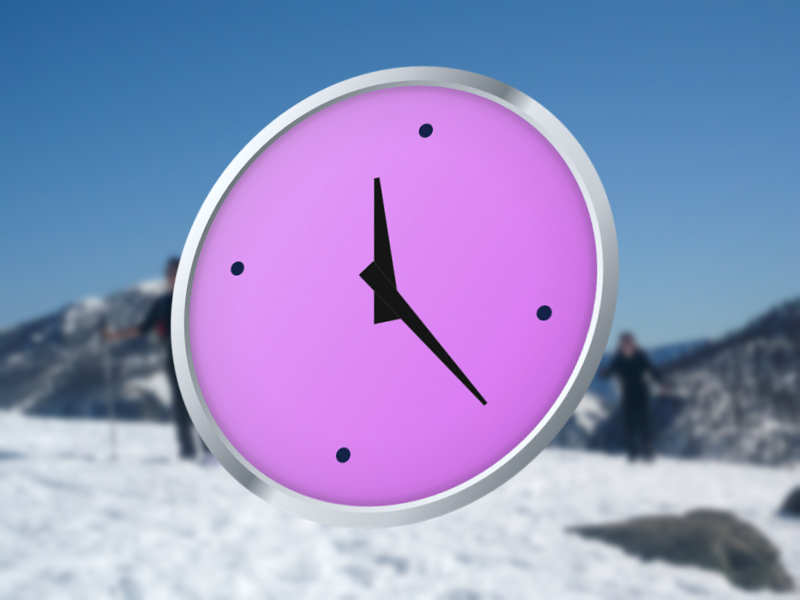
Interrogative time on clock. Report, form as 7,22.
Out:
11,21
